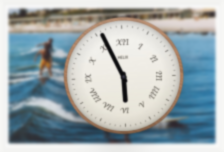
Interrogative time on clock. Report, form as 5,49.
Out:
5,56
